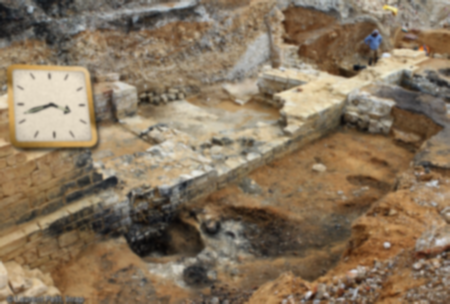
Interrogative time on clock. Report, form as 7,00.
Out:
3,42
